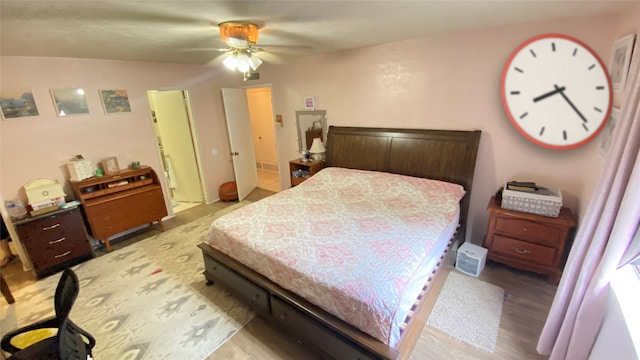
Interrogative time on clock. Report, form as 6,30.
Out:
8,24
